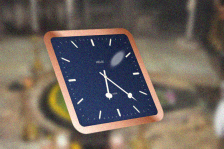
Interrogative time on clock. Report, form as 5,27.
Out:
6,23
